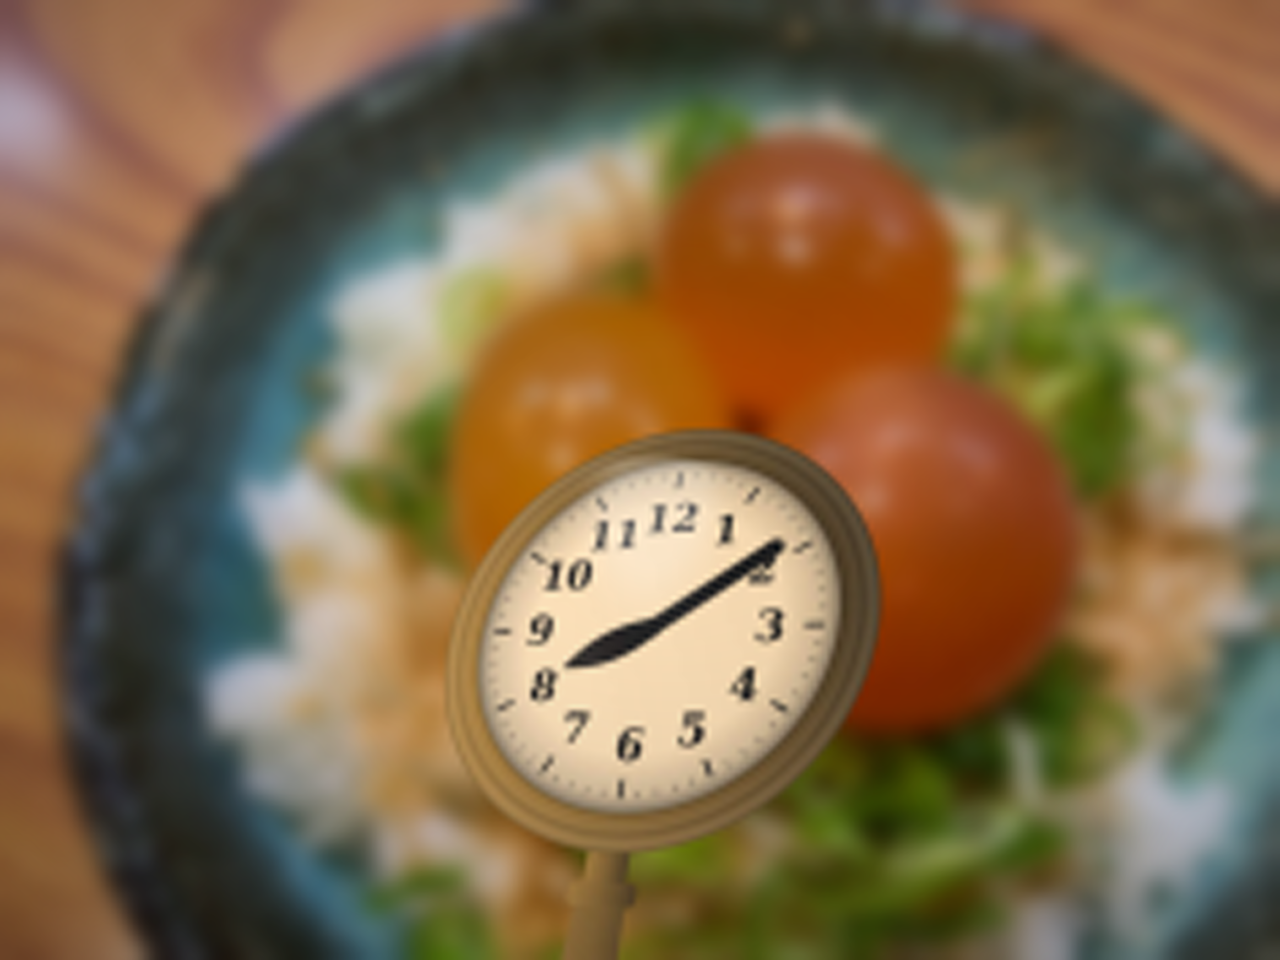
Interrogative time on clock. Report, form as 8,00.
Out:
8,09
